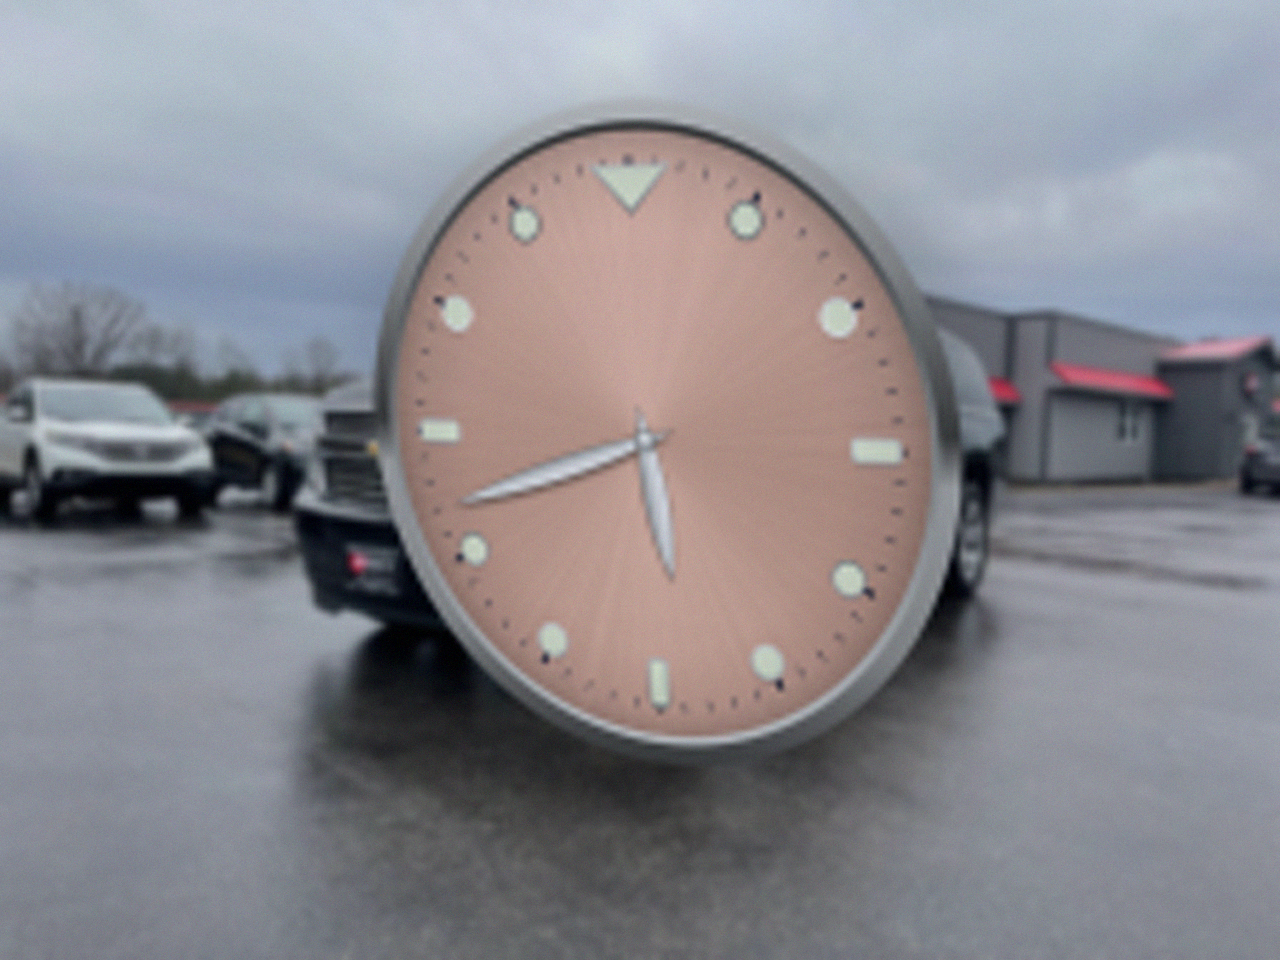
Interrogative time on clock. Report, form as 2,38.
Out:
5,42
